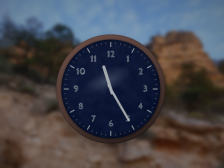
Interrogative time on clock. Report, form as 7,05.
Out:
11,25
